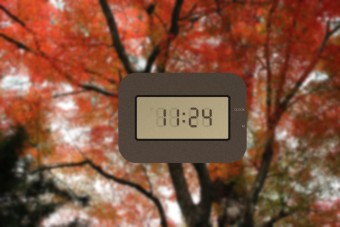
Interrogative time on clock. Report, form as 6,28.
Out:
11,24
